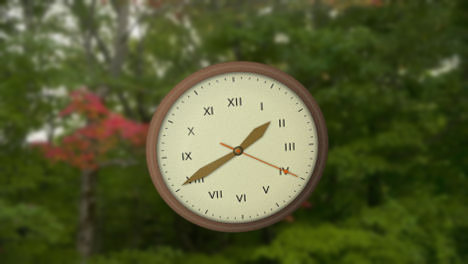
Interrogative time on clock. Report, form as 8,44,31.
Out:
1,40,20
